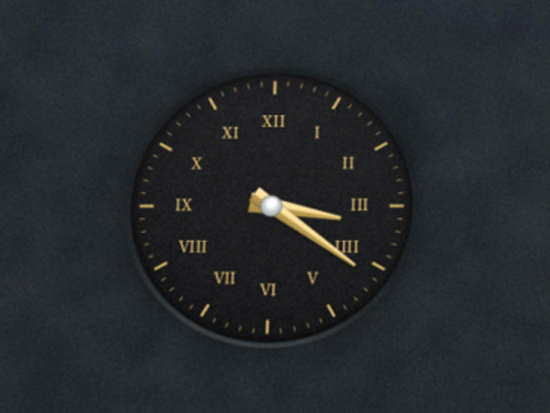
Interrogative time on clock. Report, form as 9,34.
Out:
3,21
